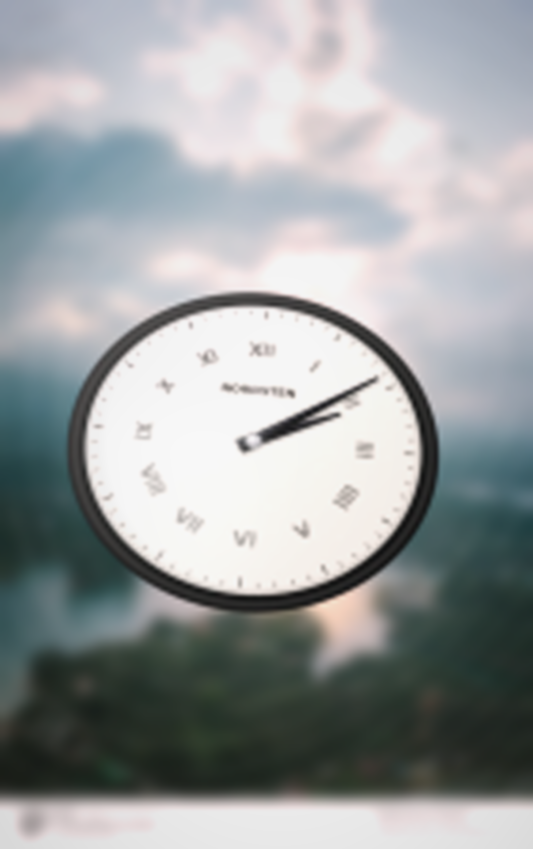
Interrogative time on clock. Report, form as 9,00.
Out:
2,09
